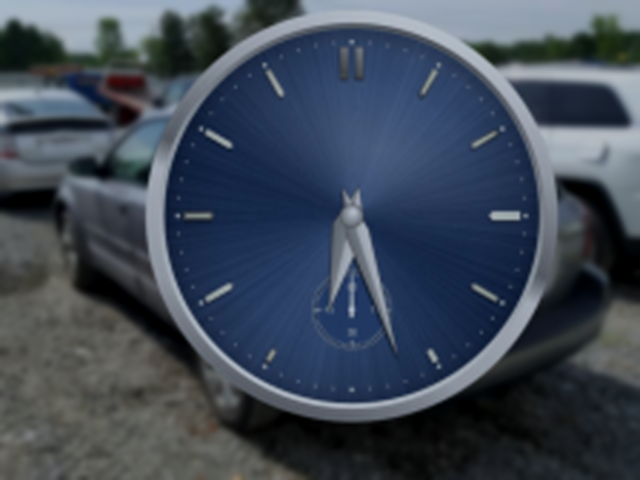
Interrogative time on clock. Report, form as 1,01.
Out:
6,27
